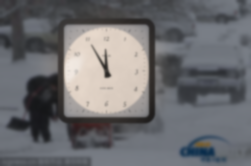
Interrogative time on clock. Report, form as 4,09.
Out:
11,55
